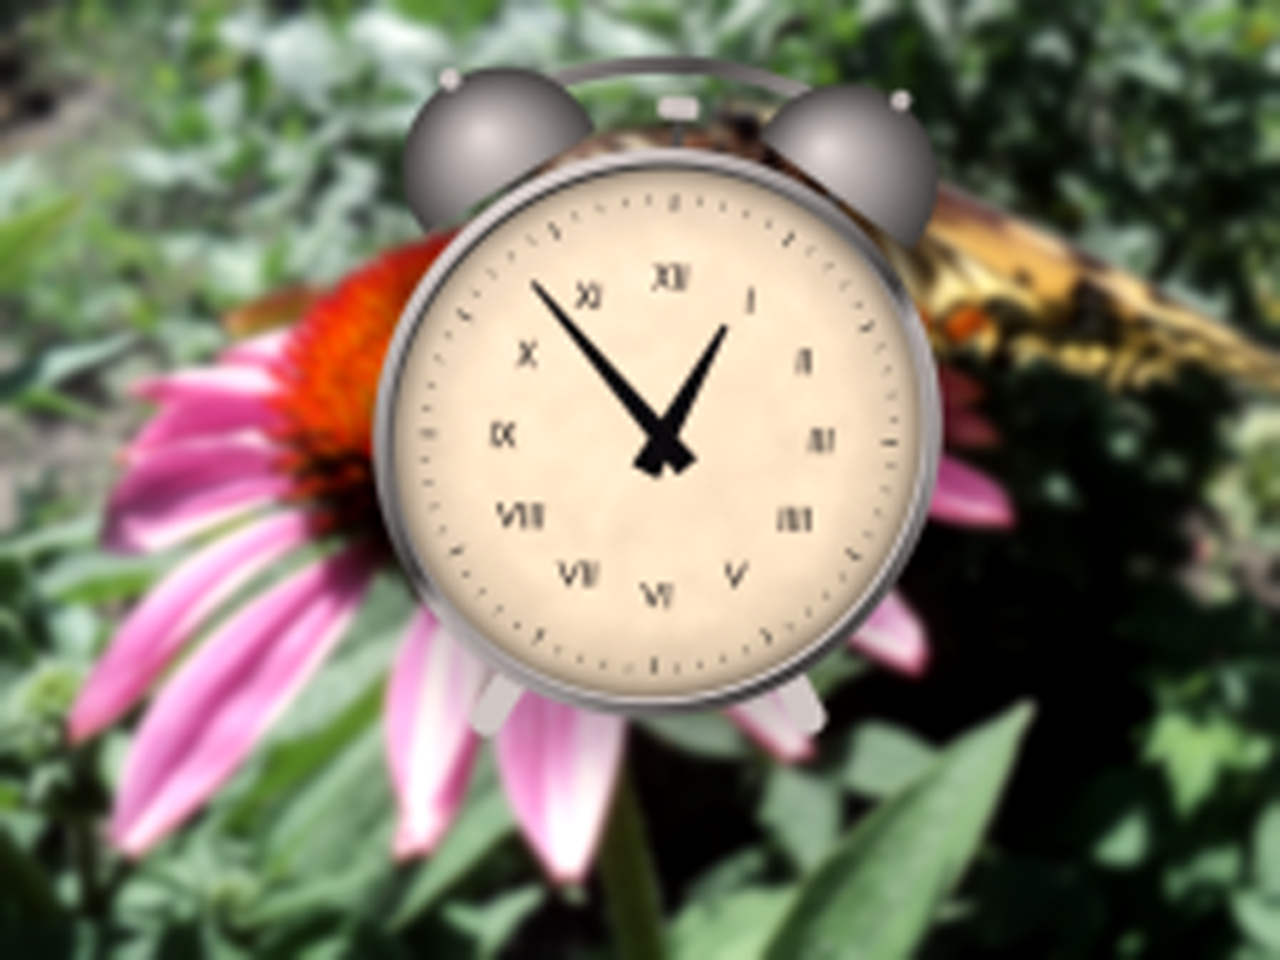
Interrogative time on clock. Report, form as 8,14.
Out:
12,53
